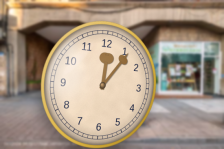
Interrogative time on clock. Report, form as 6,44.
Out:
12,06
